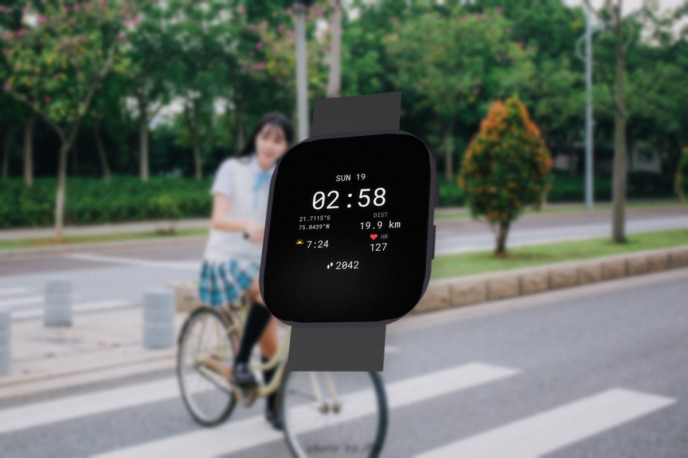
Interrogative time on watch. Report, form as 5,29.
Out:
2,58
